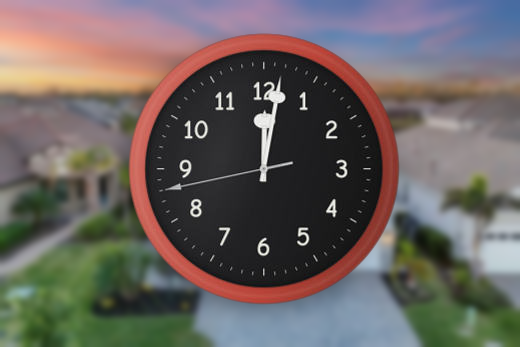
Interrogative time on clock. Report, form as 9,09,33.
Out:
12,01,43
